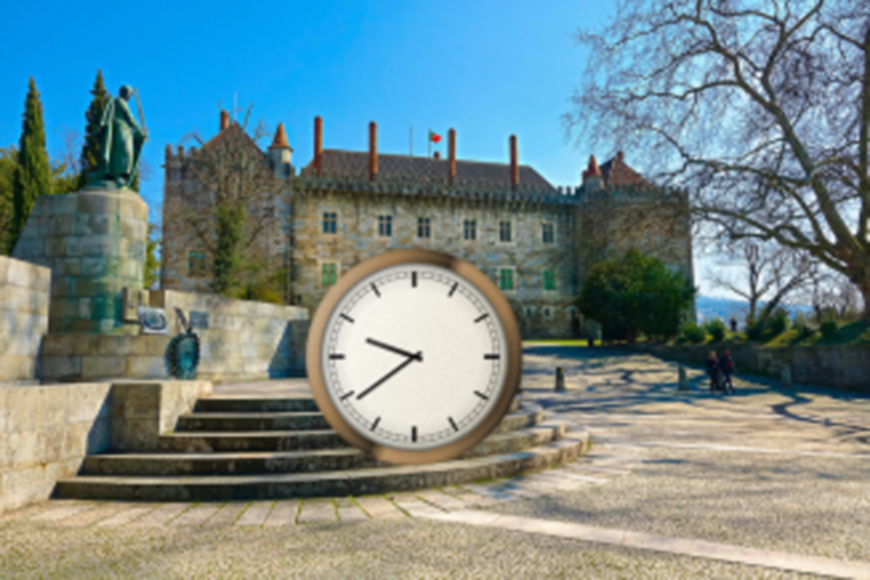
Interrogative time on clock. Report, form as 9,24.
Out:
9,39
